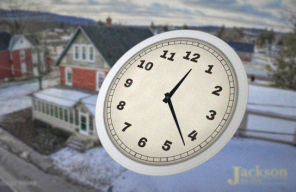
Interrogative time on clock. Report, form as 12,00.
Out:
12,22
